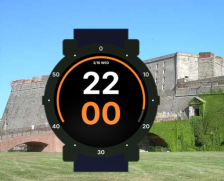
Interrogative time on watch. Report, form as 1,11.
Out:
22,00
